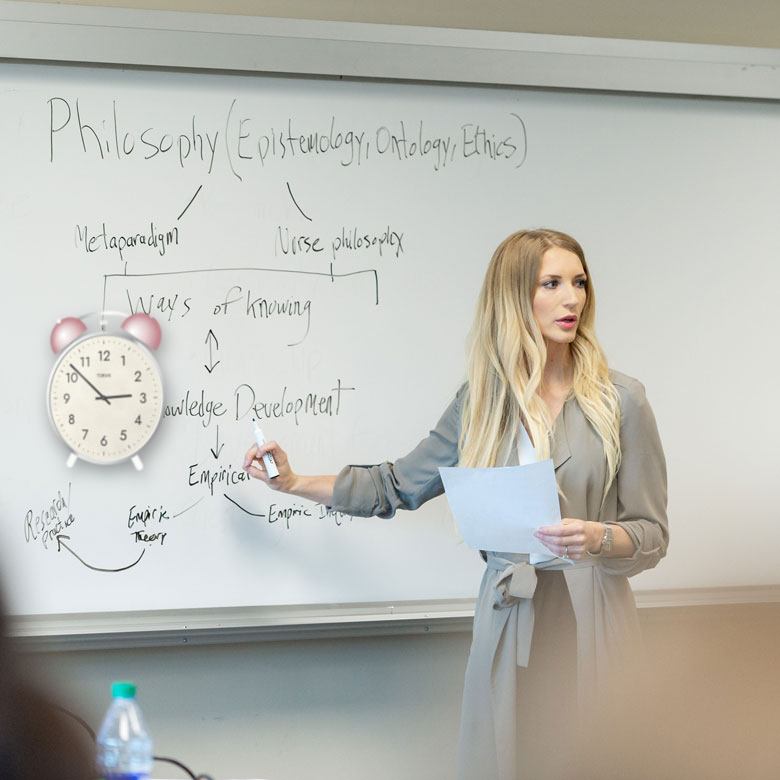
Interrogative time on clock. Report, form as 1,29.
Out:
2,52
